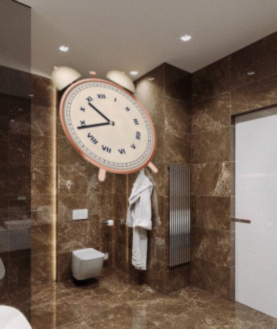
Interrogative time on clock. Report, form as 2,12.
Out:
10,44
